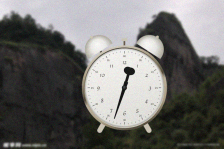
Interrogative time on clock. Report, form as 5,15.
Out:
12,33
